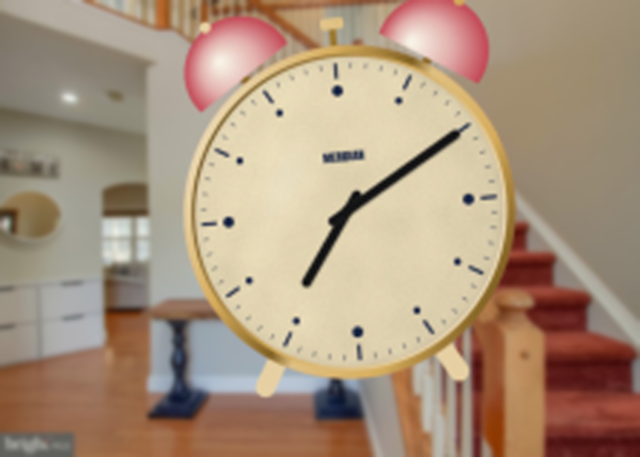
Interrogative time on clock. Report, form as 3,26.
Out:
7,10
